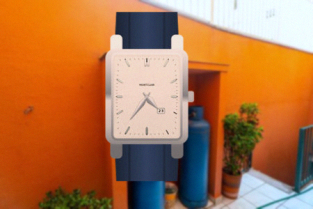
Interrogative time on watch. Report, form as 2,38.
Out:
4,36
